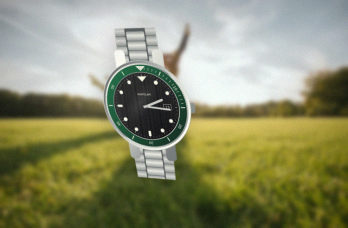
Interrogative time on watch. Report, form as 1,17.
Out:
2,16
